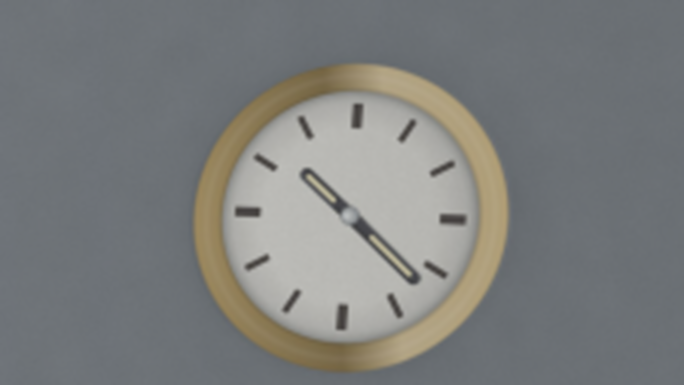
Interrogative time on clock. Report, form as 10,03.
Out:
10,22
